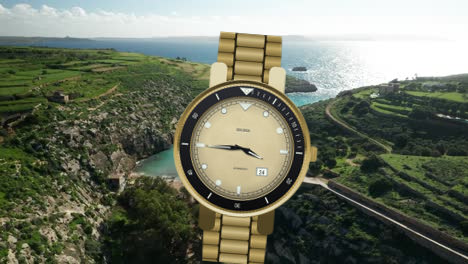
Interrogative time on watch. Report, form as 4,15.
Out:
3,45
